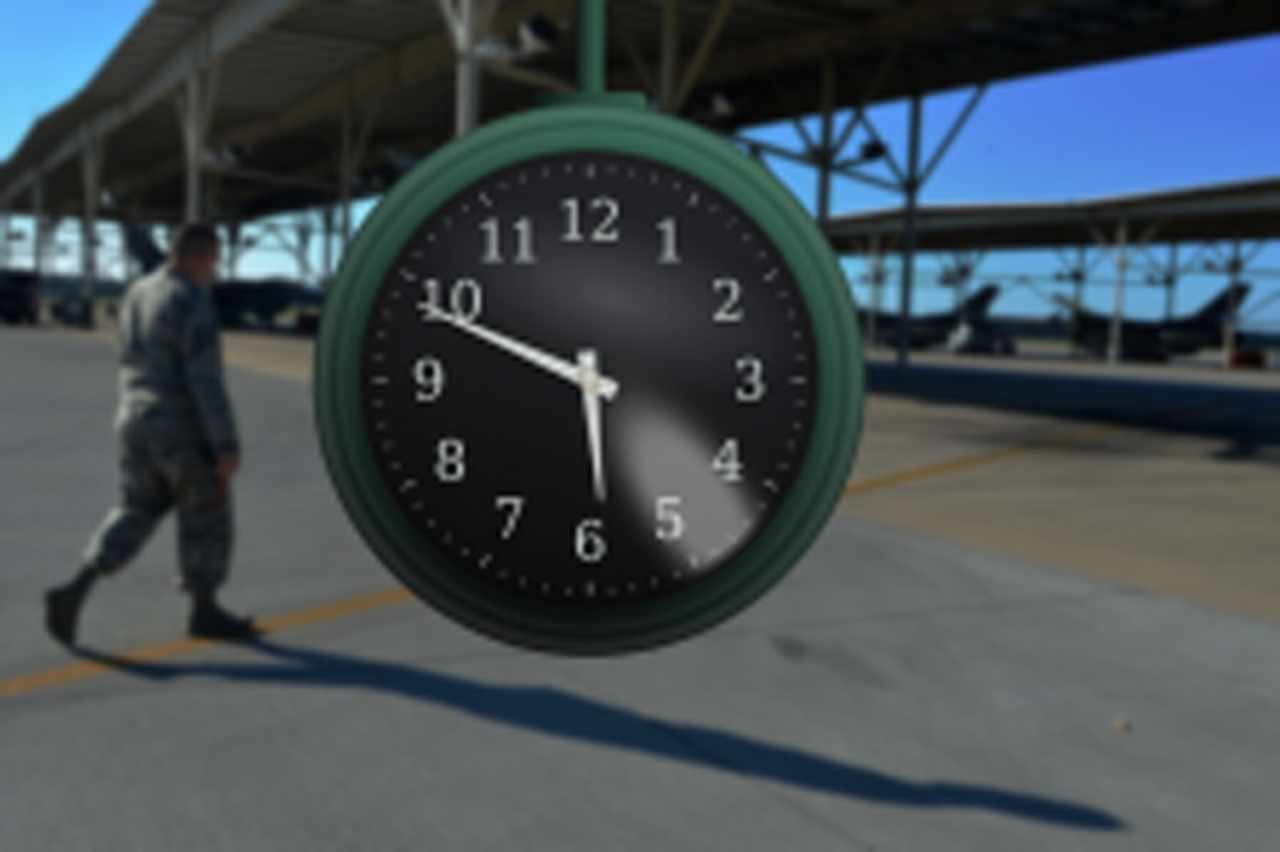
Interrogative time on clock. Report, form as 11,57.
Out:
5,49
